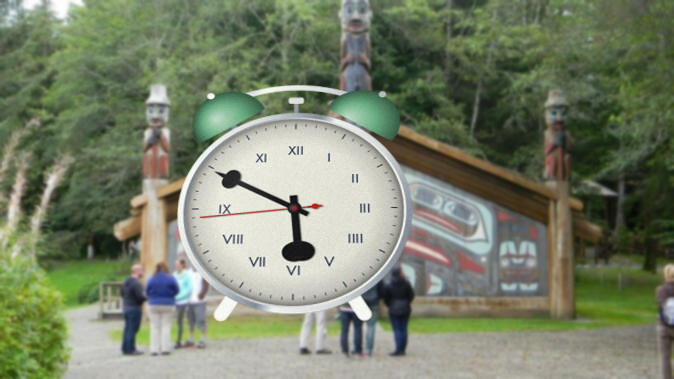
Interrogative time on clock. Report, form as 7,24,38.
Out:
5,49,44
